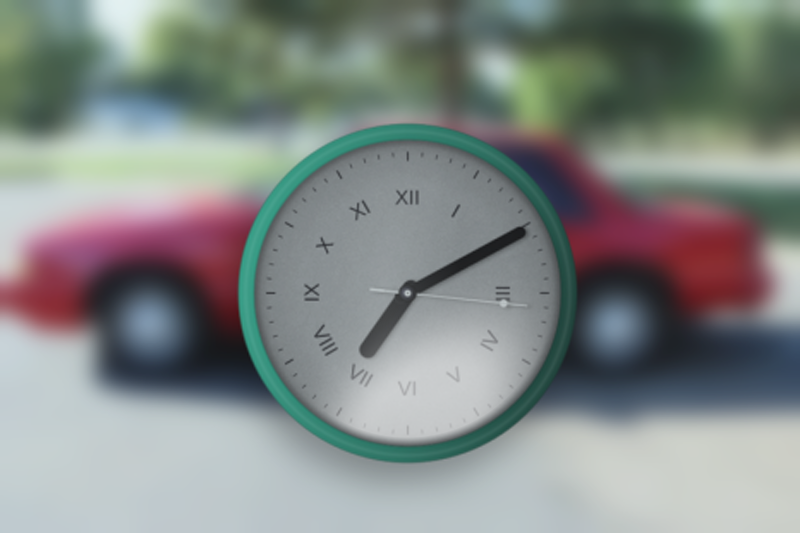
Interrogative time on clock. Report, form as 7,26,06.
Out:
7,10,16
